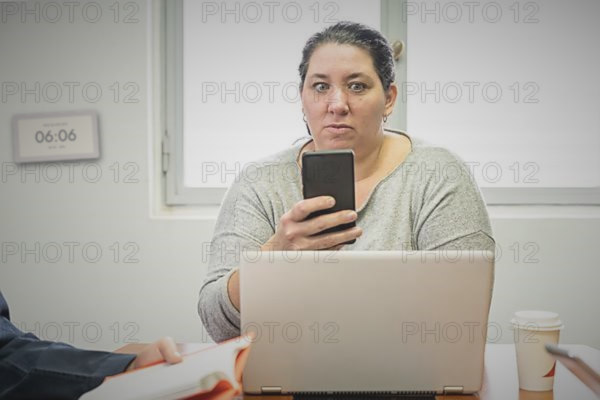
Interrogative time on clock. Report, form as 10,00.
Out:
6,06
